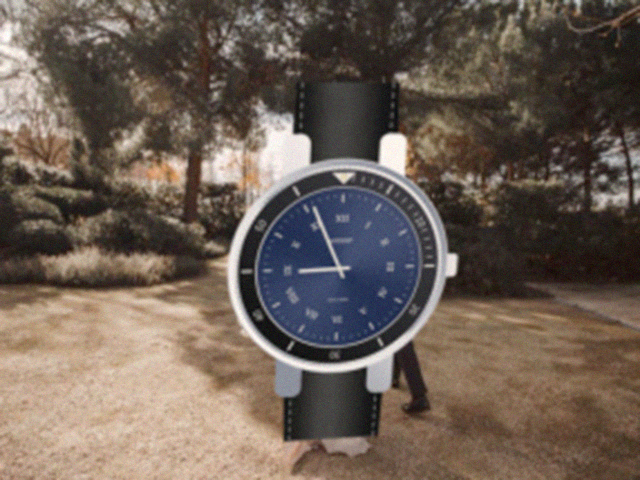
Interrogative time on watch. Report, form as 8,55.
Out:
8,56
